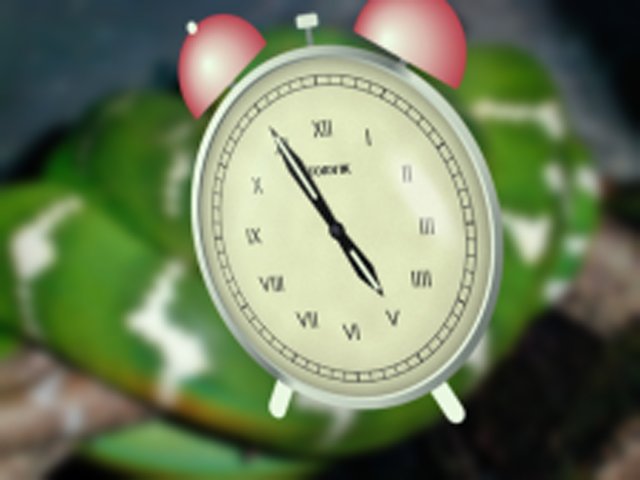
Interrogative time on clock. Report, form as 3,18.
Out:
4,55
